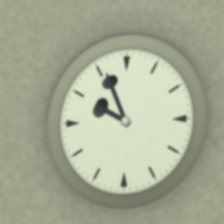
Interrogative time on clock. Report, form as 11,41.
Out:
9,56
